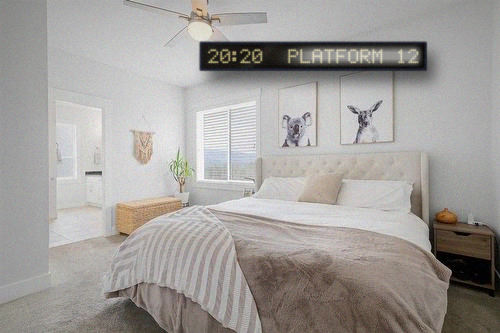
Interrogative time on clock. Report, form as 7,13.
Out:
20,20
